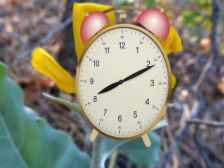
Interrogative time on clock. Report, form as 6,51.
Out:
8,11
